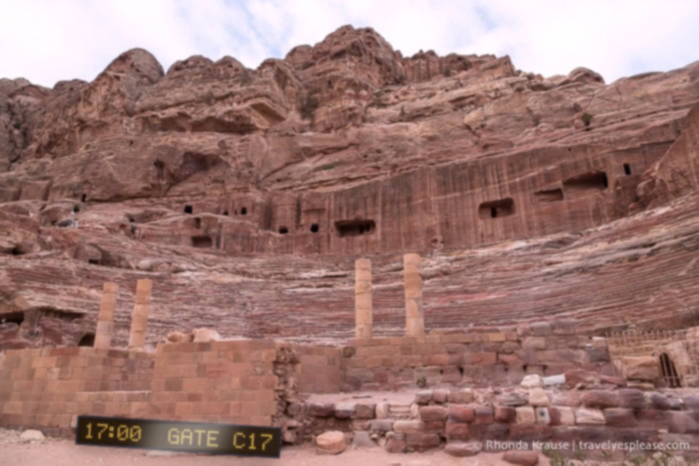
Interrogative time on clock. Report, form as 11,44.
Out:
17,00
